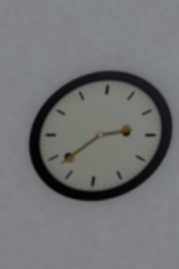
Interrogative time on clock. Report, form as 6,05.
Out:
2,38
